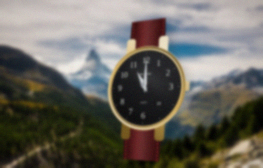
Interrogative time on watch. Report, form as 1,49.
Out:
11,00
